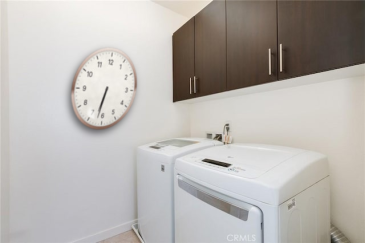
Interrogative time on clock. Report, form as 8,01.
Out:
6,32
